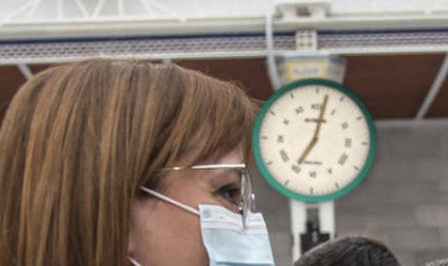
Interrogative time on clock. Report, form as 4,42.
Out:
7,02
